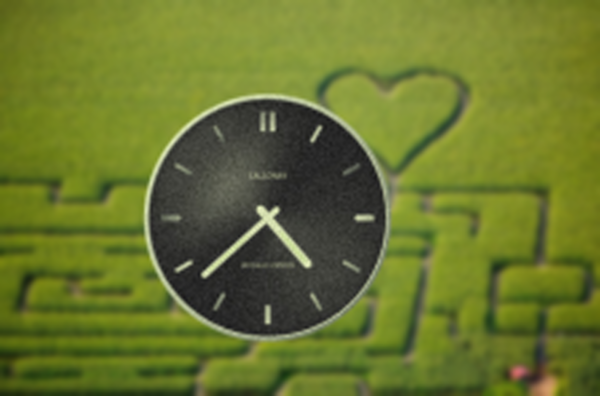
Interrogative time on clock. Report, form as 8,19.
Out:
4,38
